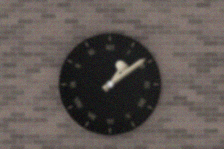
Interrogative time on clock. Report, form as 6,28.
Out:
1,09
